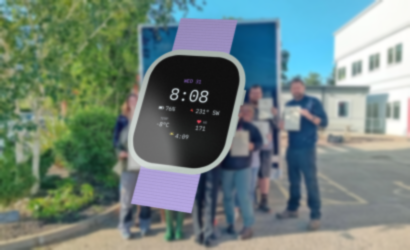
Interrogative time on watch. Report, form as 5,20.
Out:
8,08
